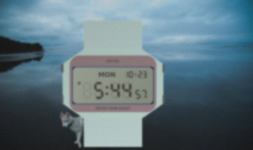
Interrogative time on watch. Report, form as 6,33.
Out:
5,44
